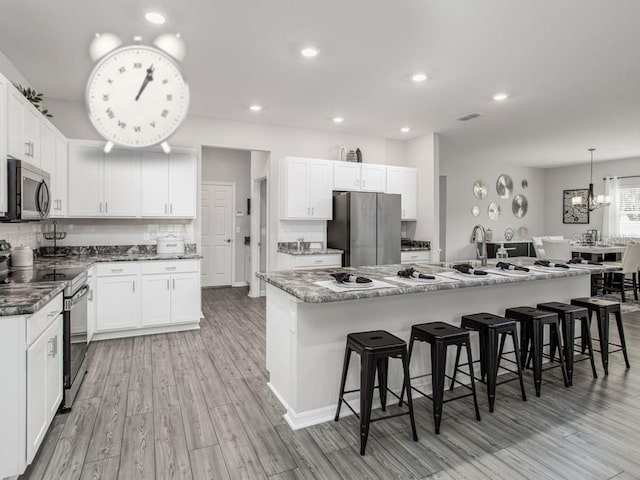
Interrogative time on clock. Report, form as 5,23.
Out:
1,04
